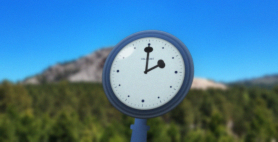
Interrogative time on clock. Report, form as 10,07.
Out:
2,00
